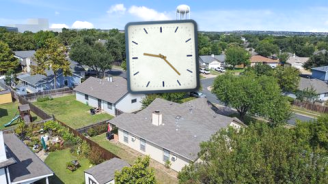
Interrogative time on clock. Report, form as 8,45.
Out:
9,23
